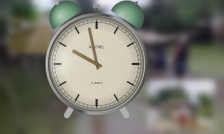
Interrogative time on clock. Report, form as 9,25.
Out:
9,58
